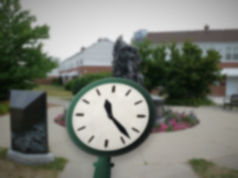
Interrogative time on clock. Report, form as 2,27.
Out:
11,23
